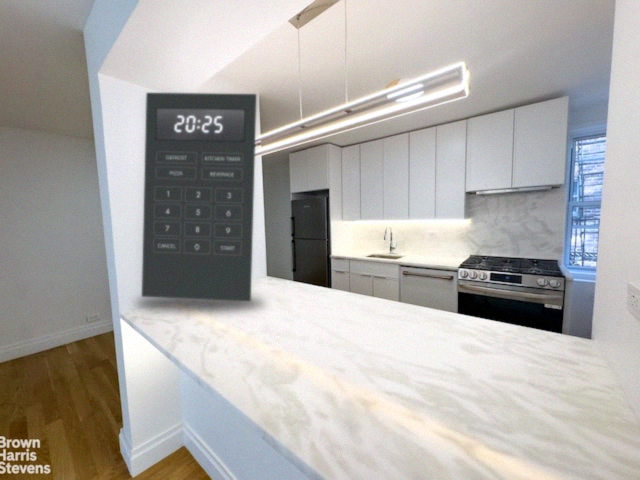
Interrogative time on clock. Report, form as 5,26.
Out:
20,25
